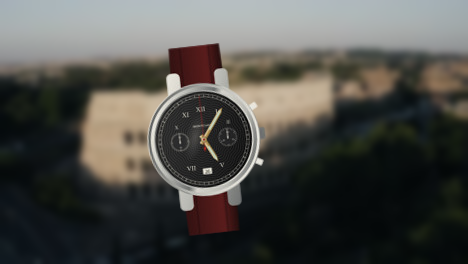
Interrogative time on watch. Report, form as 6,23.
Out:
5,06
